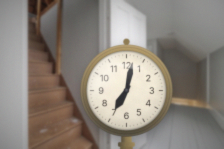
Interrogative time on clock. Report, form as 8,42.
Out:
7,02
